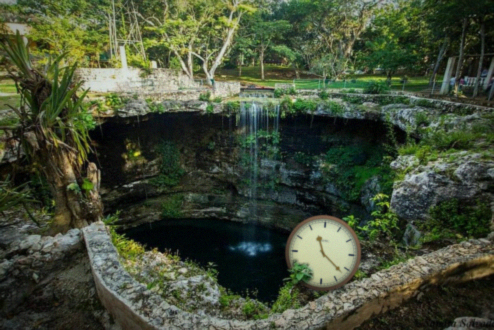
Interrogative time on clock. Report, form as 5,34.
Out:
11,22
